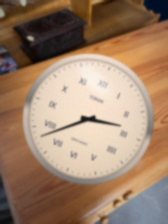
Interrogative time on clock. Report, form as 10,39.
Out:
2,38
